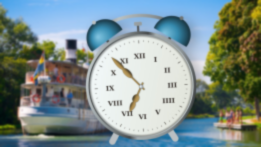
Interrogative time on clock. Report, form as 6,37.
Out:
6,53
